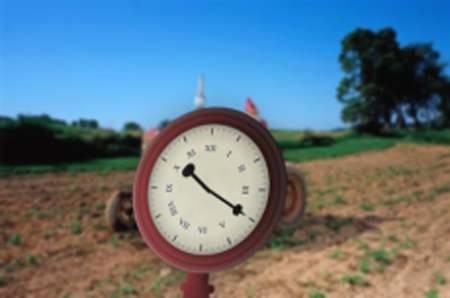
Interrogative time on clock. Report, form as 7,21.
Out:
10,20
